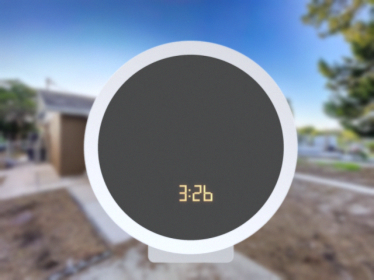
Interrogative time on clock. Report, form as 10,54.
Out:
3,26
